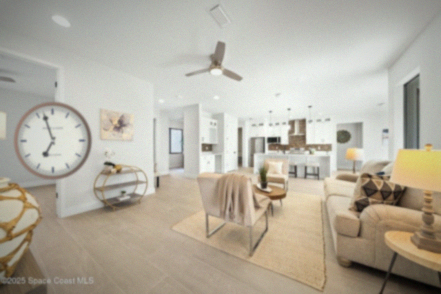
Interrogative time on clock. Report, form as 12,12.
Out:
6,57
